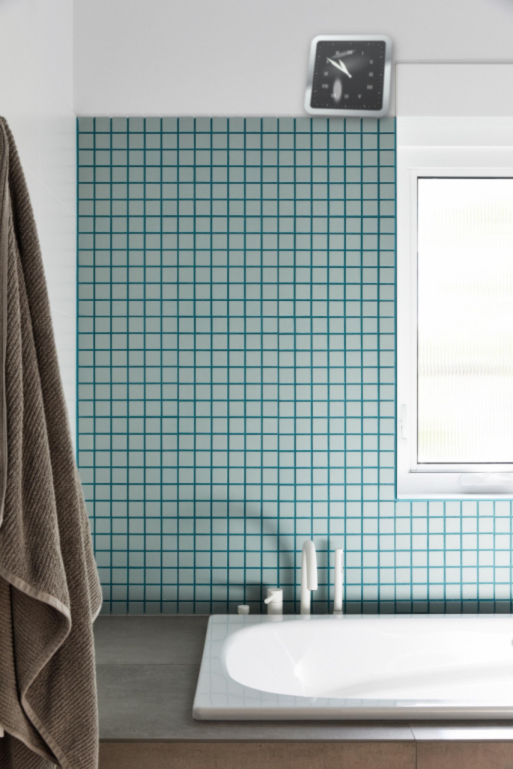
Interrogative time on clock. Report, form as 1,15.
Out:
10,51
